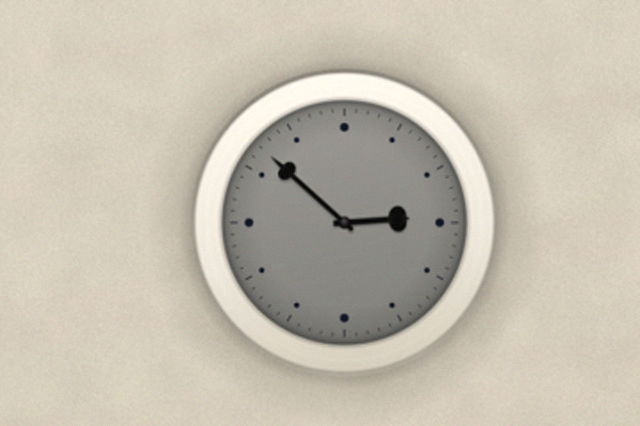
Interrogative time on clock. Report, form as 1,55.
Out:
2,52
